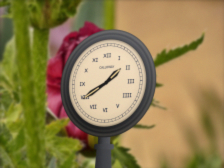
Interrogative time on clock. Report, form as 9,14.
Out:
1,40
